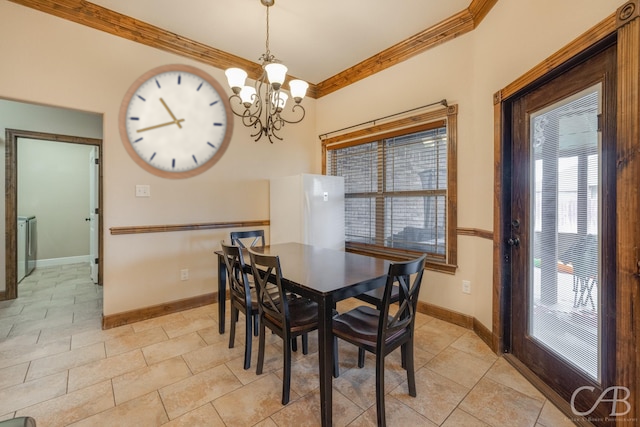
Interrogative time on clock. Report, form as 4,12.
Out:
10,42
